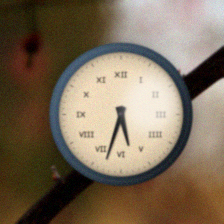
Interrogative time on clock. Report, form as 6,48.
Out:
5,33
